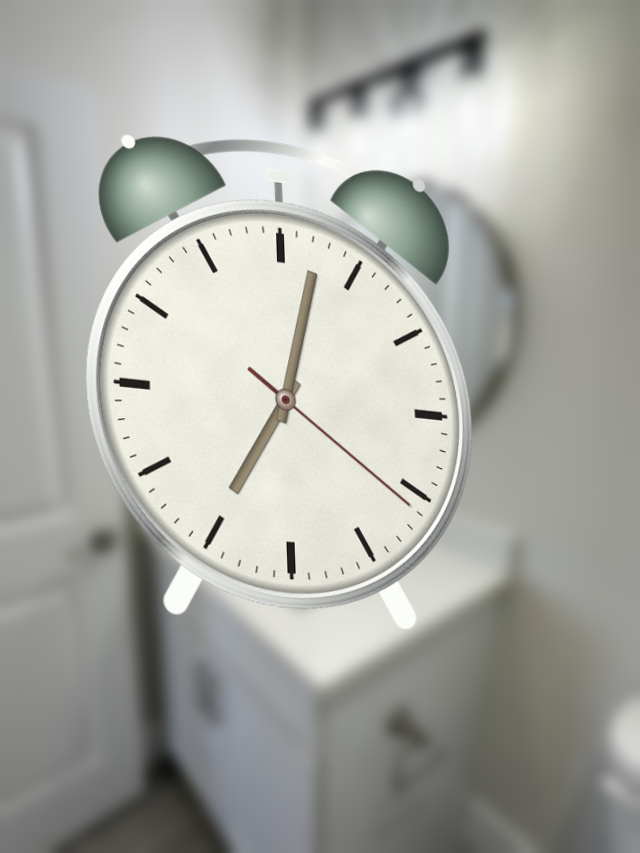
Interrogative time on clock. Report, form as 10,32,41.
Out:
7,02,21
